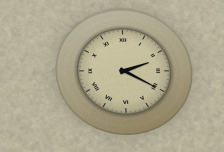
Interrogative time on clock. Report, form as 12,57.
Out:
2,20
